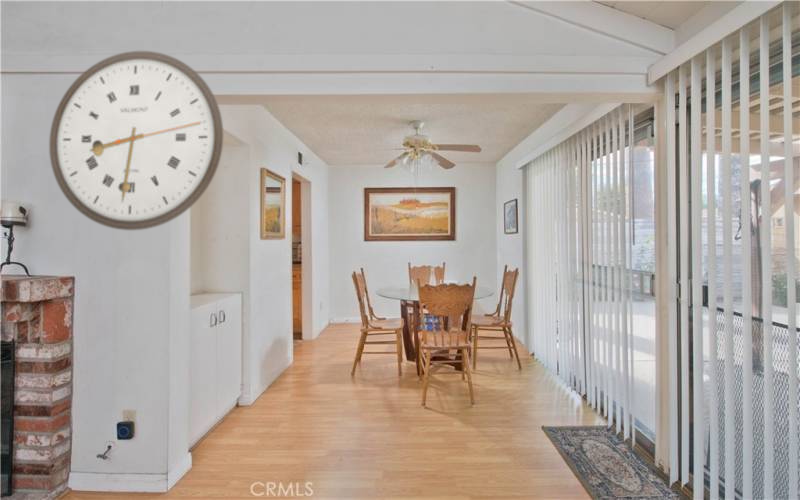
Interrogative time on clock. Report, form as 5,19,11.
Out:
8,31,13
